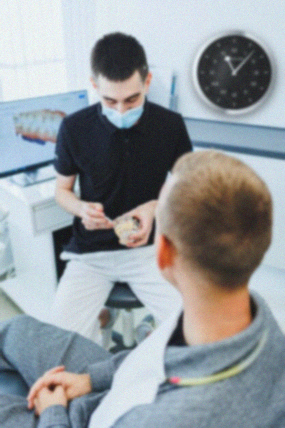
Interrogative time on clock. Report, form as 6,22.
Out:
11,07
